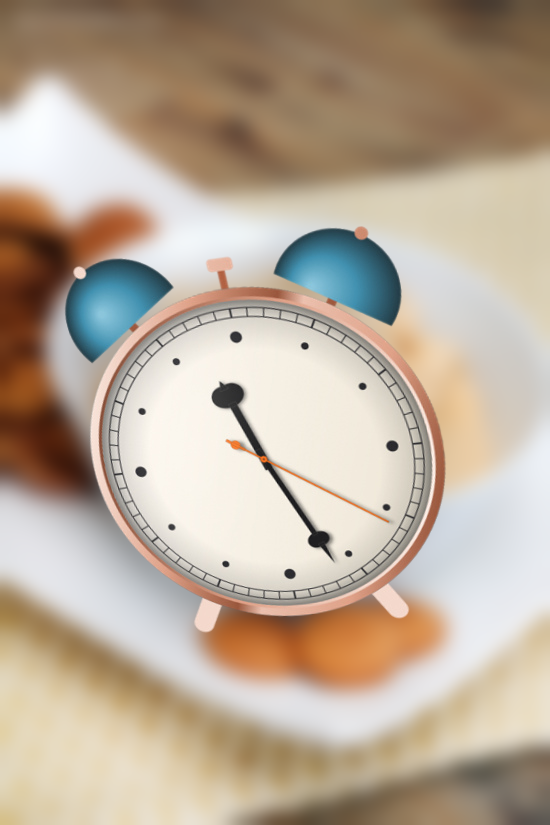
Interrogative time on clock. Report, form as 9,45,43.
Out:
11,26,21
